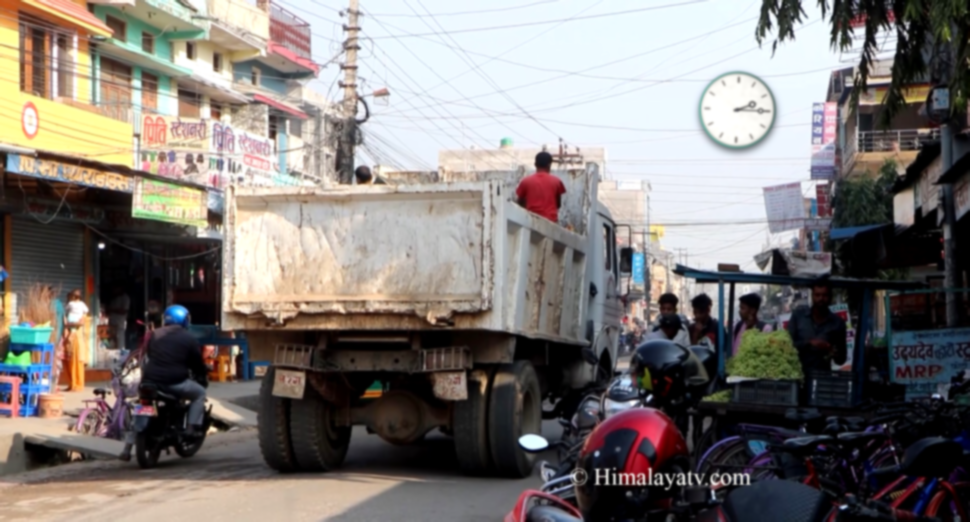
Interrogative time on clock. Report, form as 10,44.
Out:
2,15
